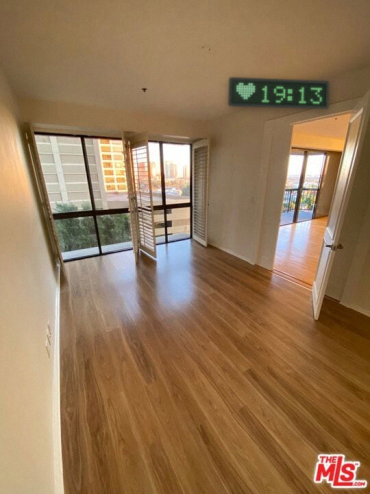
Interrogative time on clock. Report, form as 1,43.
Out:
19,13
